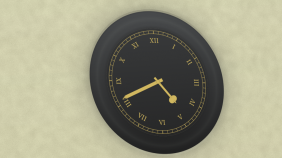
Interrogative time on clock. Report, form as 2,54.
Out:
4,41
